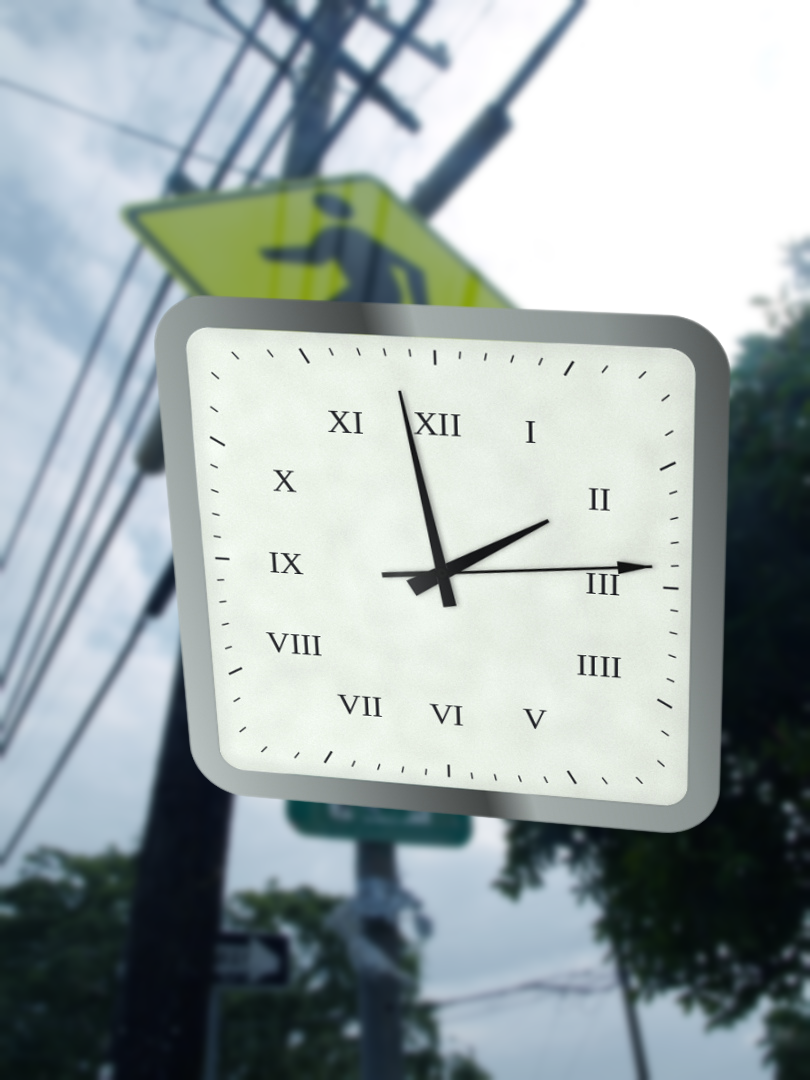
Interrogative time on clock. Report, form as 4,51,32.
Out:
1,58,14
